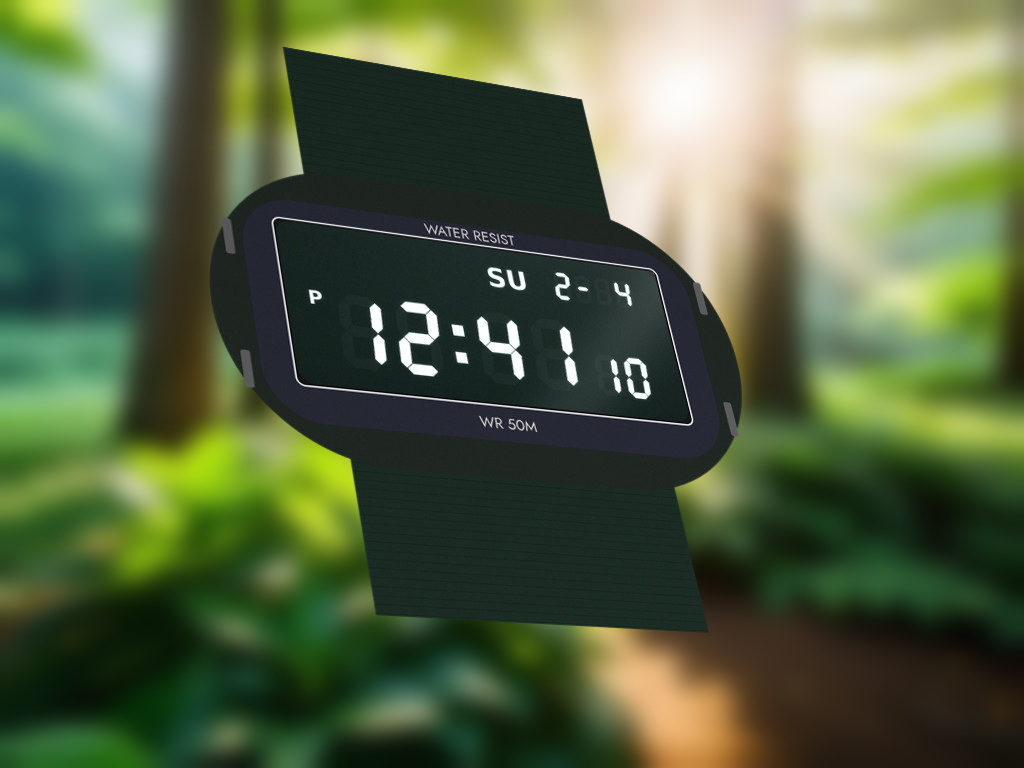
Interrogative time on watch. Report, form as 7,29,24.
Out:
12,41,10
